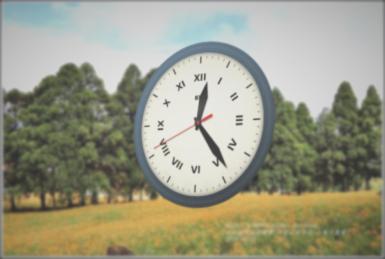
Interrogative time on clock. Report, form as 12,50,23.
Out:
12,23,41
